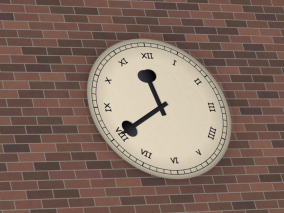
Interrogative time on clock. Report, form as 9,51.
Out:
11,40
